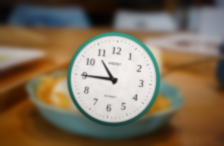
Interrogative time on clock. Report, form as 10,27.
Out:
10,45
